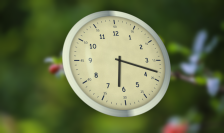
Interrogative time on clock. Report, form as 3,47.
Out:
6,18
